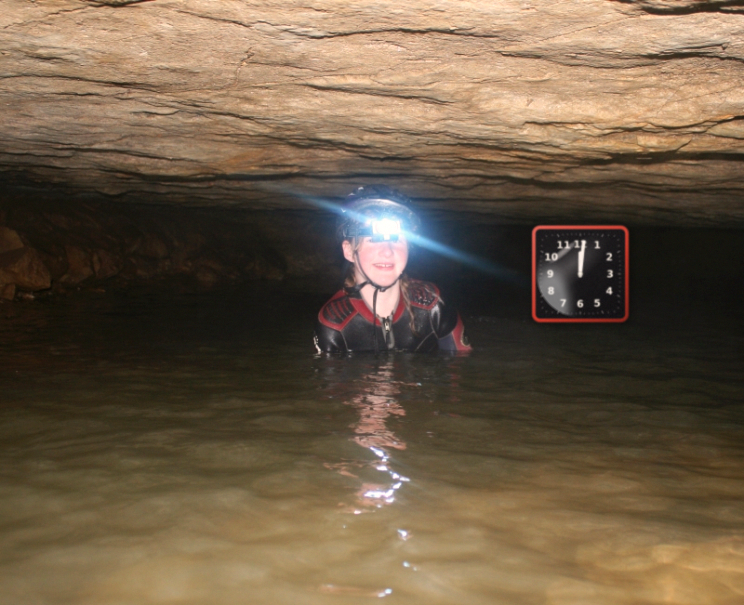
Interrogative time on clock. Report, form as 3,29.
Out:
12,01
